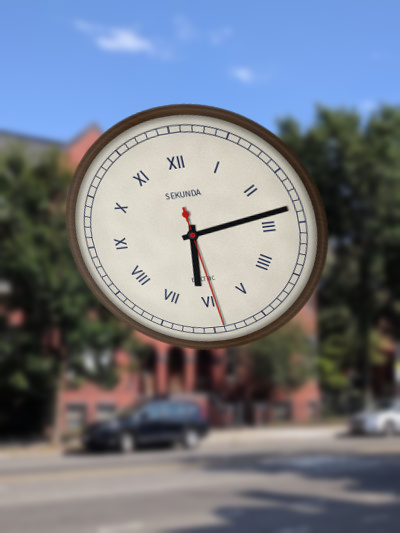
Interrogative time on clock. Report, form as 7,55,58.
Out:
6,13,29
